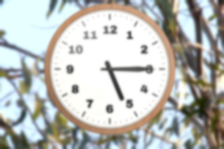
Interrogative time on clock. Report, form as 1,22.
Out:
5,15
